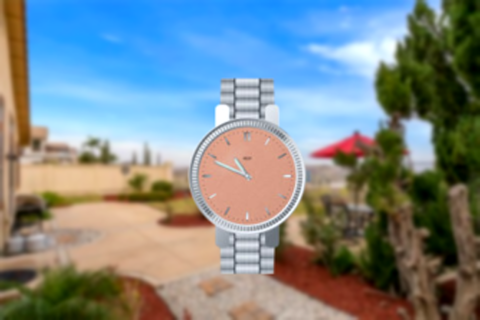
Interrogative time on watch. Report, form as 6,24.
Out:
10,49
